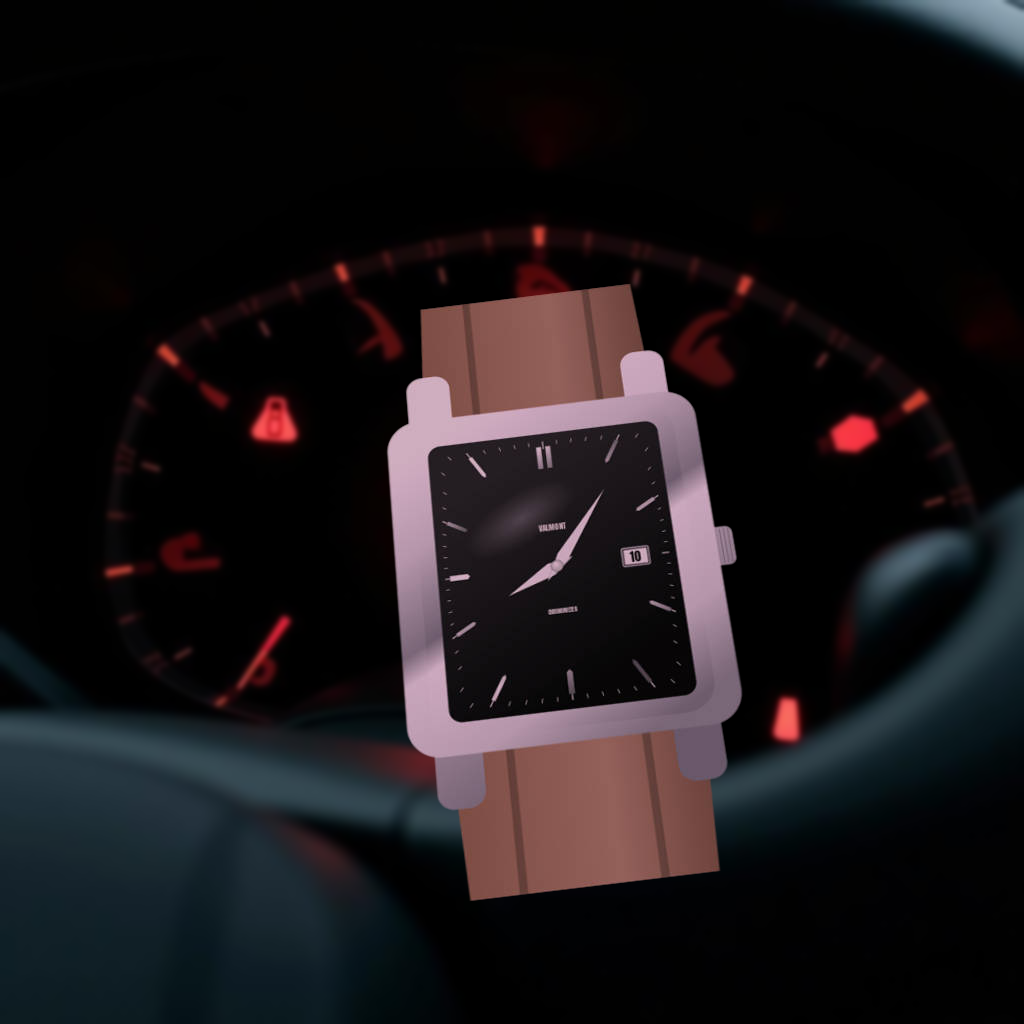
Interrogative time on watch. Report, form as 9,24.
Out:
8,06
